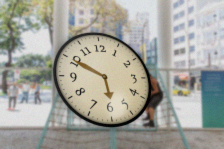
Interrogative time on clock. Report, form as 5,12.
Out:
5,50
